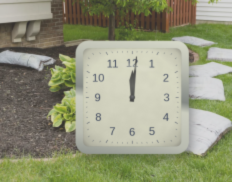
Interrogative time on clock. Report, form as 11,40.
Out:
12,01
